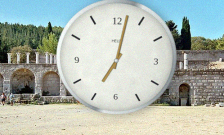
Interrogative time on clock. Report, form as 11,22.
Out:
7,02
